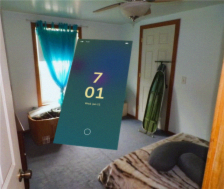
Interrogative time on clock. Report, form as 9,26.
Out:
7,01
